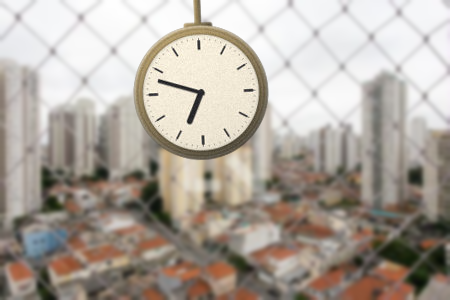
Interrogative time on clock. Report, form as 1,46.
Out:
6,48
